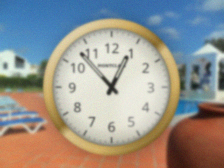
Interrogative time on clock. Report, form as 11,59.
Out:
12,53
